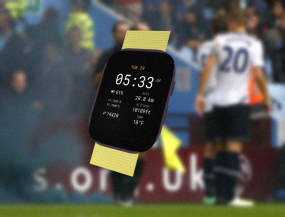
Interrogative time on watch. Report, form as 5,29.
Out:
5,33
